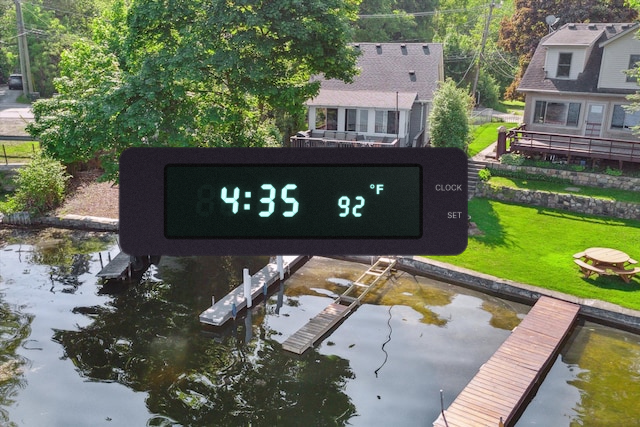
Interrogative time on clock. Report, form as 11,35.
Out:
4,35
